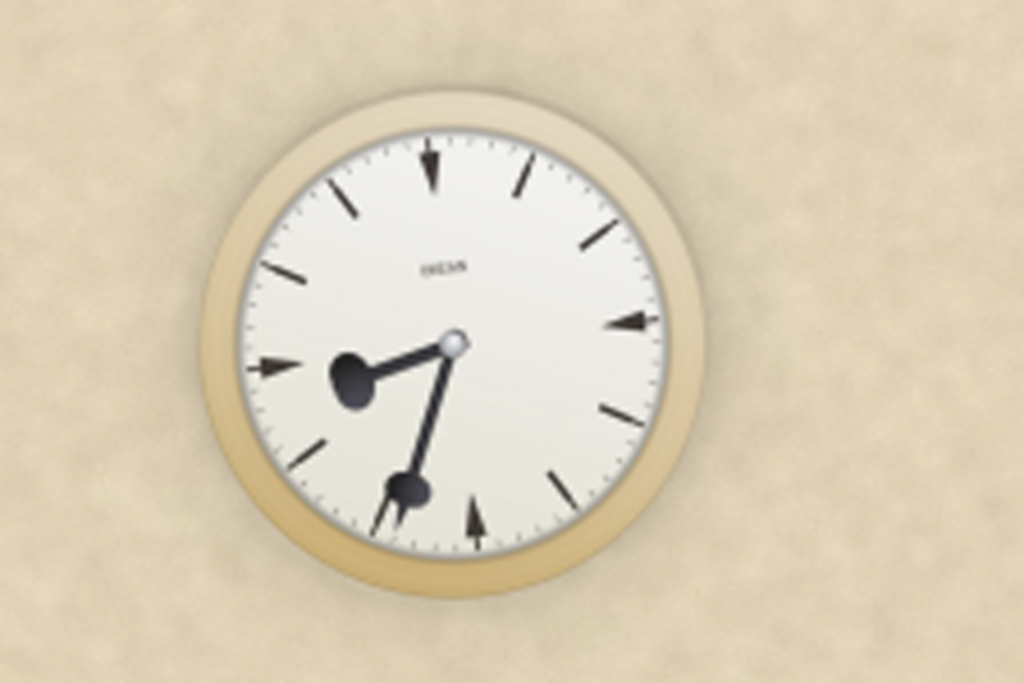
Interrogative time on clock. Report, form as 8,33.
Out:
8,34
